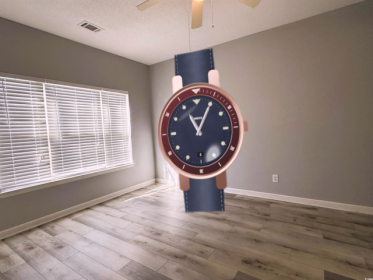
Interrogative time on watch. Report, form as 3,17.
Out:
11,05
